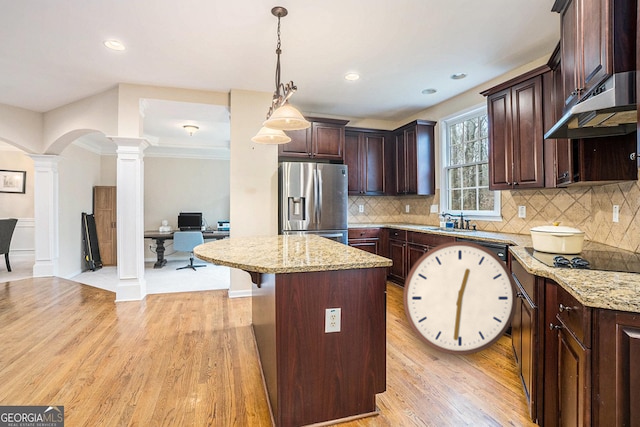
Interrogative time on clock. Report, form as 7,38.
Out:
12,31
